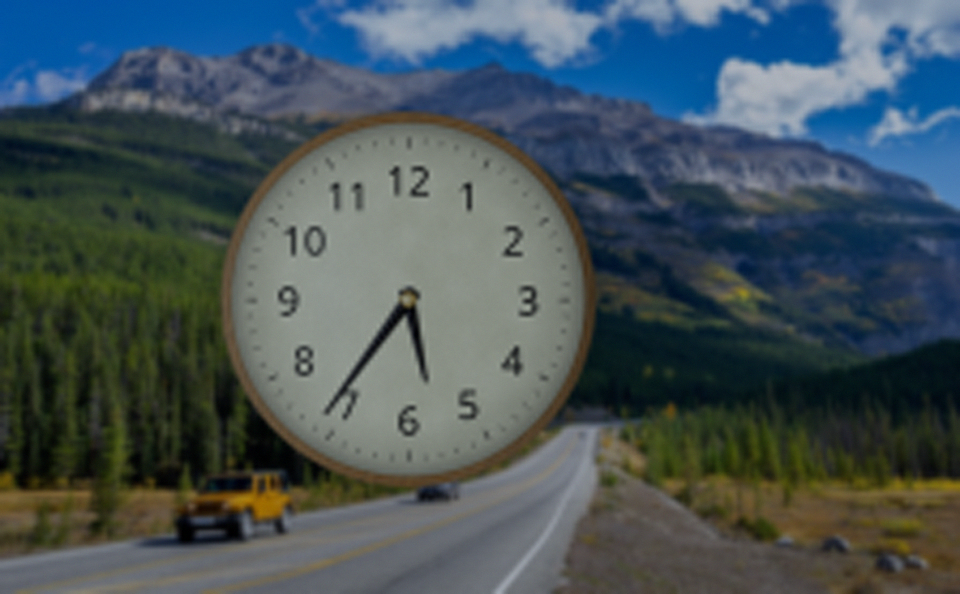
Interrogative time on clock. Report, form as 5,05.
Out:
5,36
